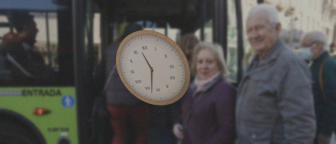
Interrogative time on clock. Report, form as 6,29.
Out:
11,33
